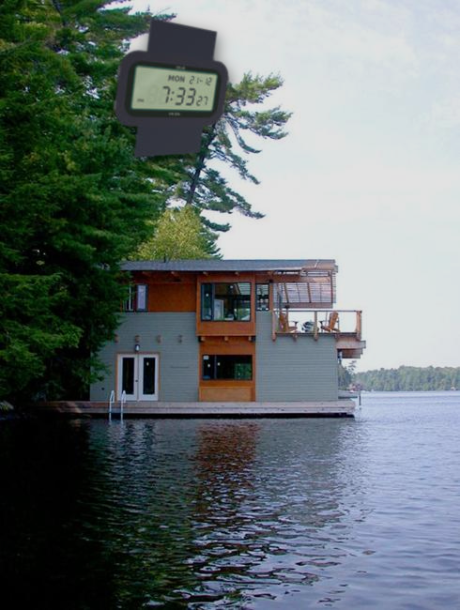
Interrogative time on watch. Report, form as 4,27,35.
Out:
7,33,27
